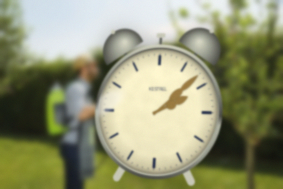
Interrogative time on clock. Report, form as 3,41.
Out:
2,08
